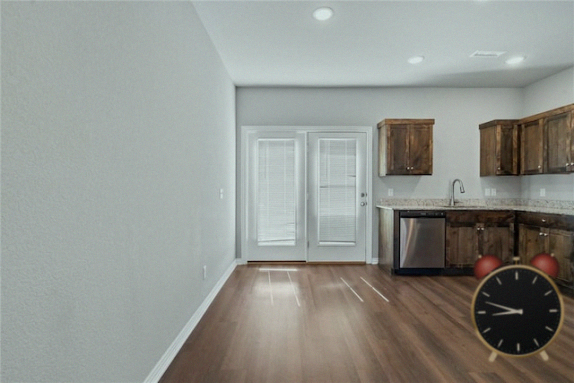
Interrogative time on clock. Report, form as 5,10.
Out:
8,48
